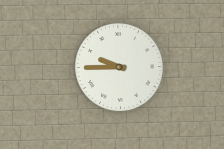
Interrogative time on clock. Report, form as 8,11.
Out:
9,45
